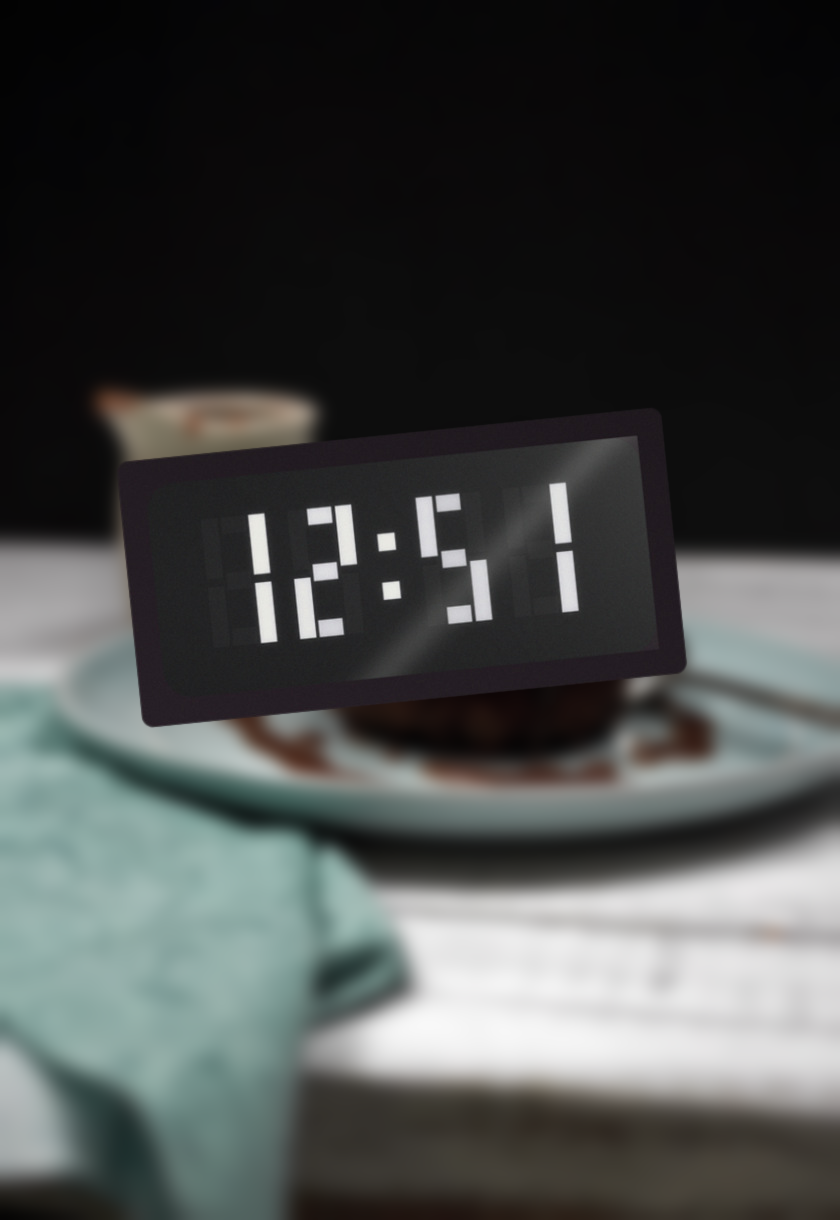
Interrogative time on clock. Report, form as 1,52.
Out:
12,51
